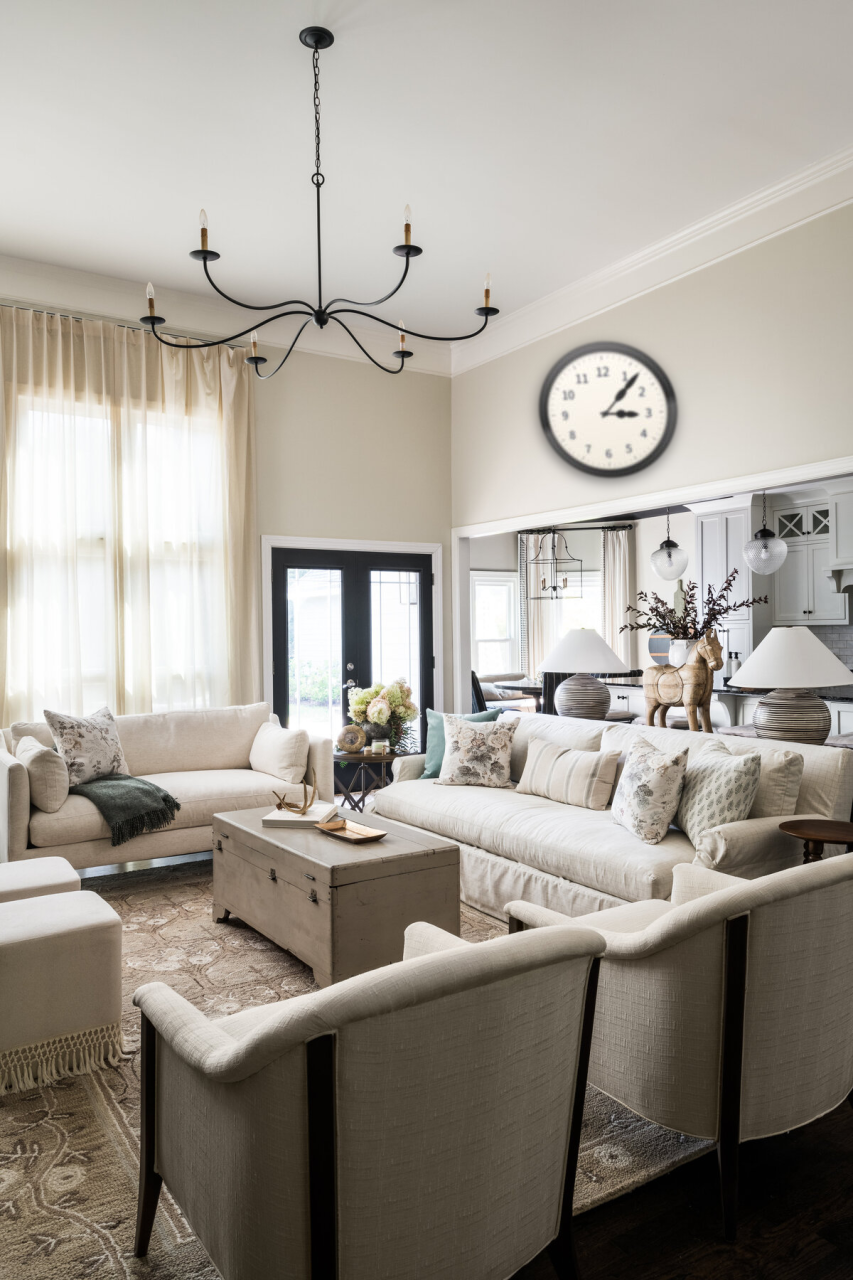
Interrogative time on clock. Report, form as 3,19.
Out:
3,07
